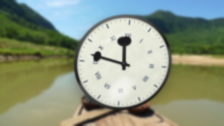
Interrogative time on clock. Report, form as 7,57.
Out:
11,47
